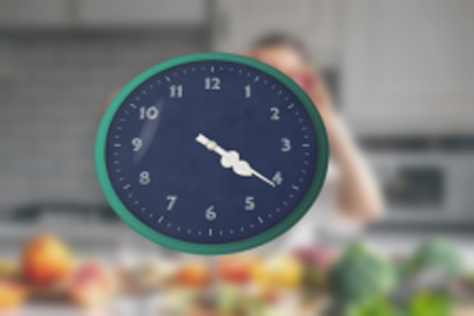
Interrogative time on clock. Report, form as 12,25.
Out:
4,21
